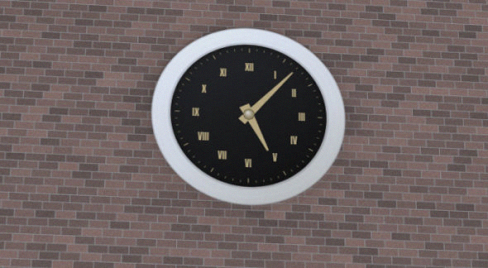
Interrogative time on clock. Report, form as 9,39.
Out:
5,07
